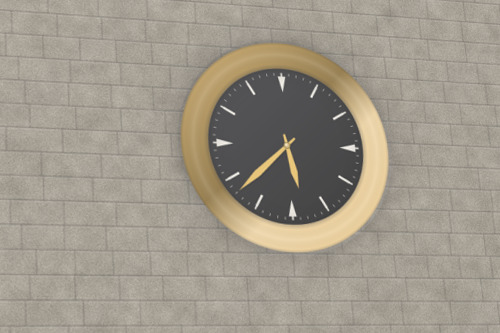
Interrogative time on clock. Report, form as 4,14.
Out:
5,38
